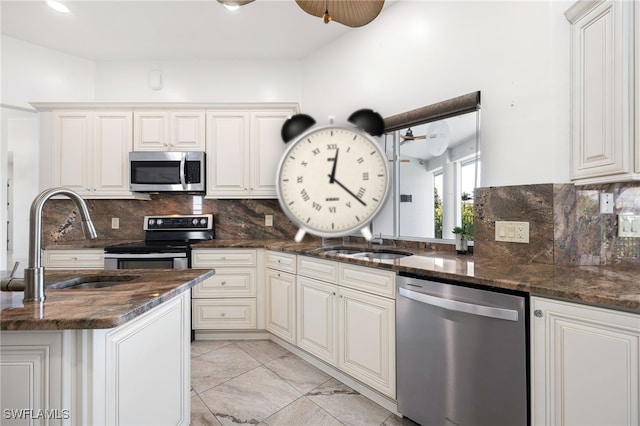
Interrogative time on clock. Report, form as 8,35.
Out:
12,22
